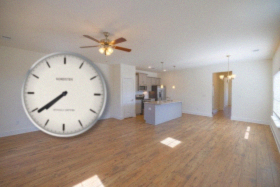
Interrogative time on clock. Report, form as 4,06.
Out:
7,39
